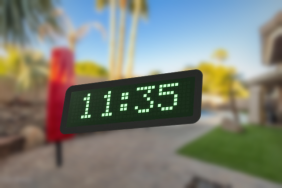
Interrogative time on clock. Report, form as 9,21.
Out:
11,35
